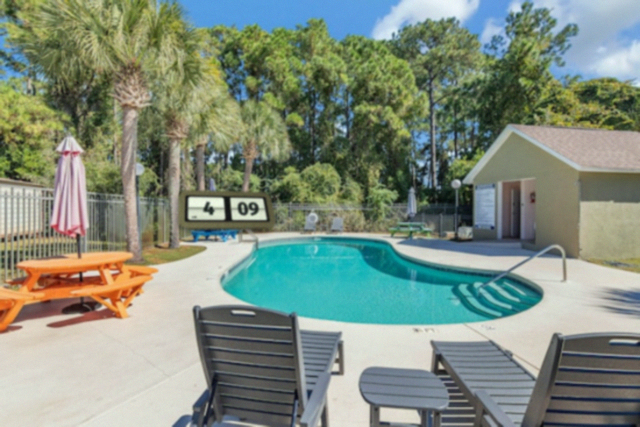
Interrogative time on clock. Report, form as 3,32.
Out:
4,09
